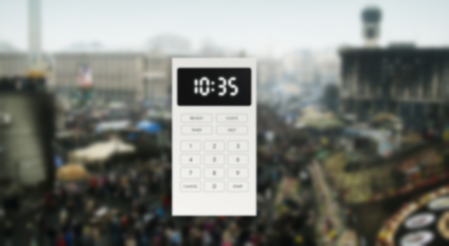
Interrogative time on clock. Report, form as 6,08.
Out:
10,35
